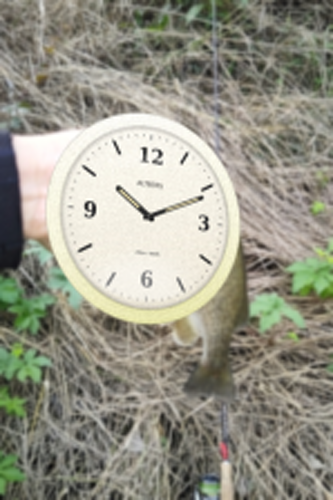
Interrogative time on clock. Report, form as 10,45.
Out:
10,11
